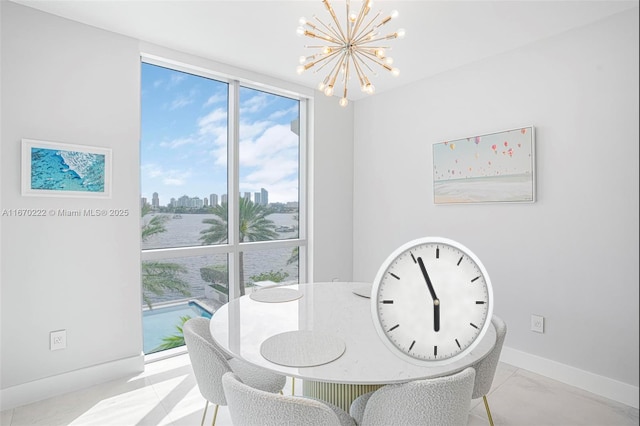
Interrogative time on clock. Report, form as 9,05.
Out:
5,56
